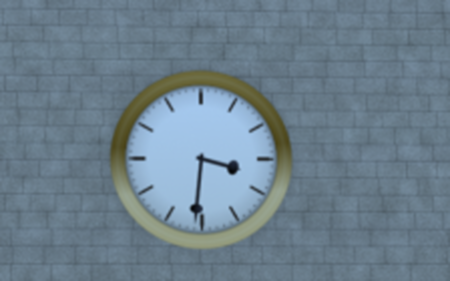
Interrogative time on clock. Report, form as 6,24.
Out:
3,31
